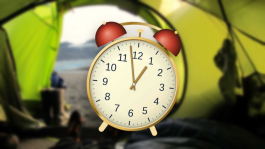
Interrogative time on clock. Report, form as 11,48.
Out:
12,58
